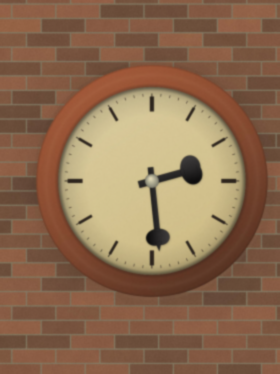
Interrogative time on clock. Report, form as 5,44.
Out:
2,29
